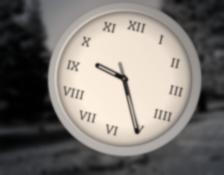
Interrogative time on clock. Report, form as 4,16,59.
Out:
9,25,25
